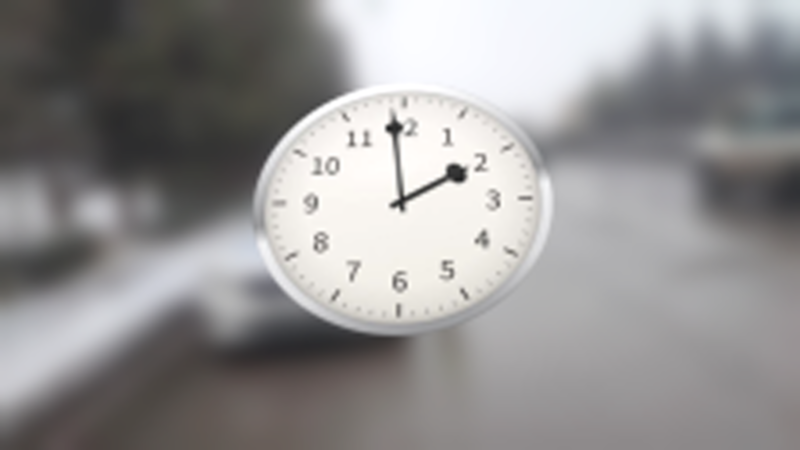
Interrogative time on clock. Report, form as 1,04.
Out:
1,59
